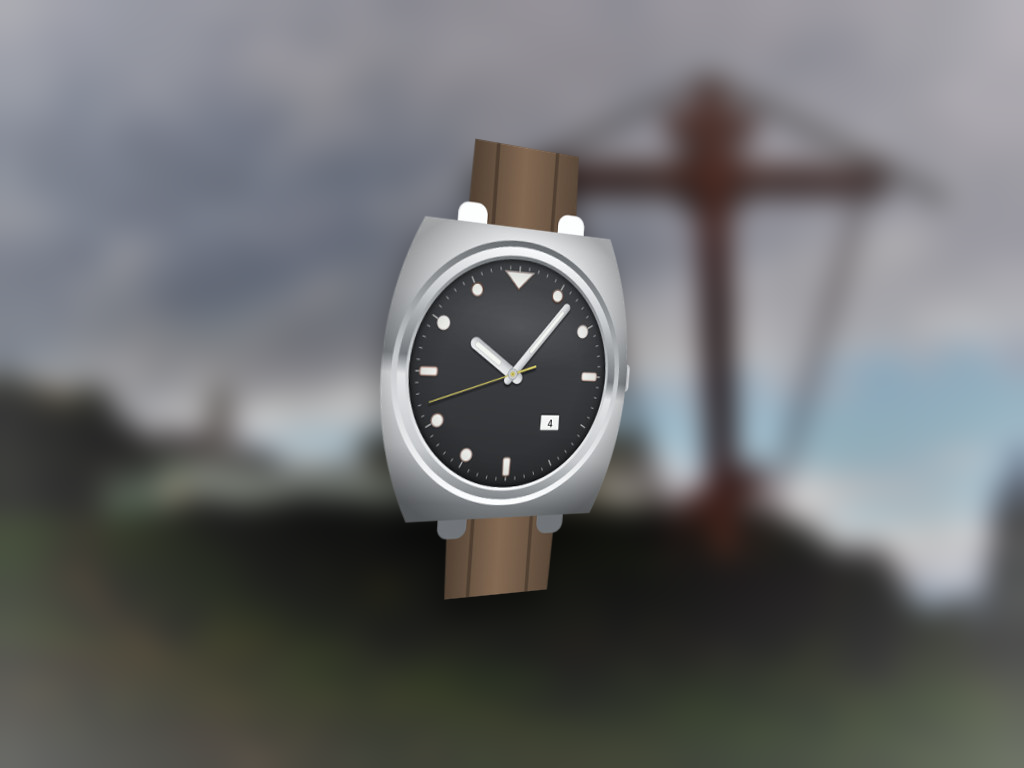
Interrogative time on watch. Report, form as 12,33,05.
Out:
10,06,42
